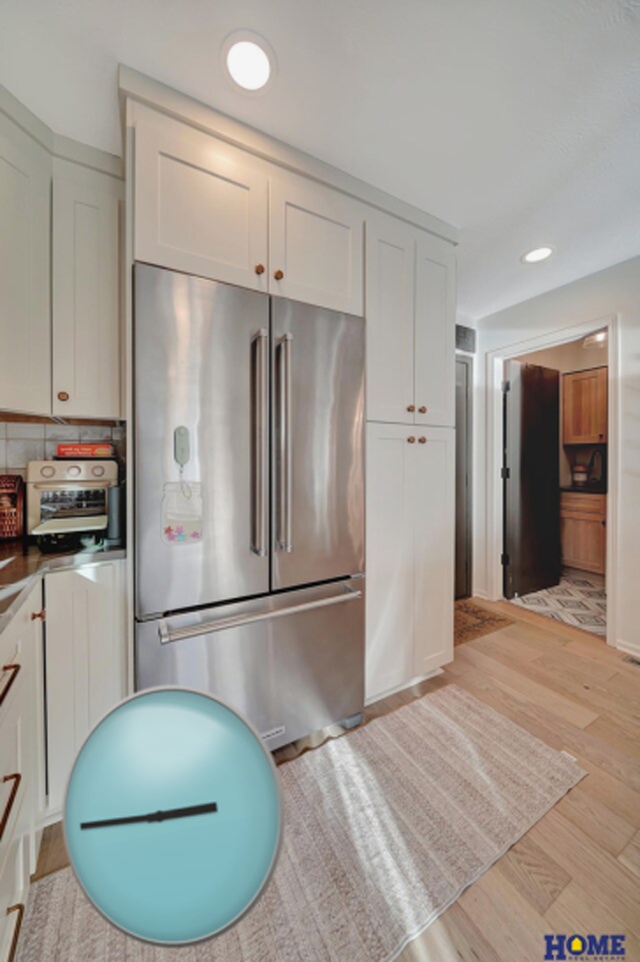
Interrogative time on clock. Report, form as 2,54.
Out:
2,44
